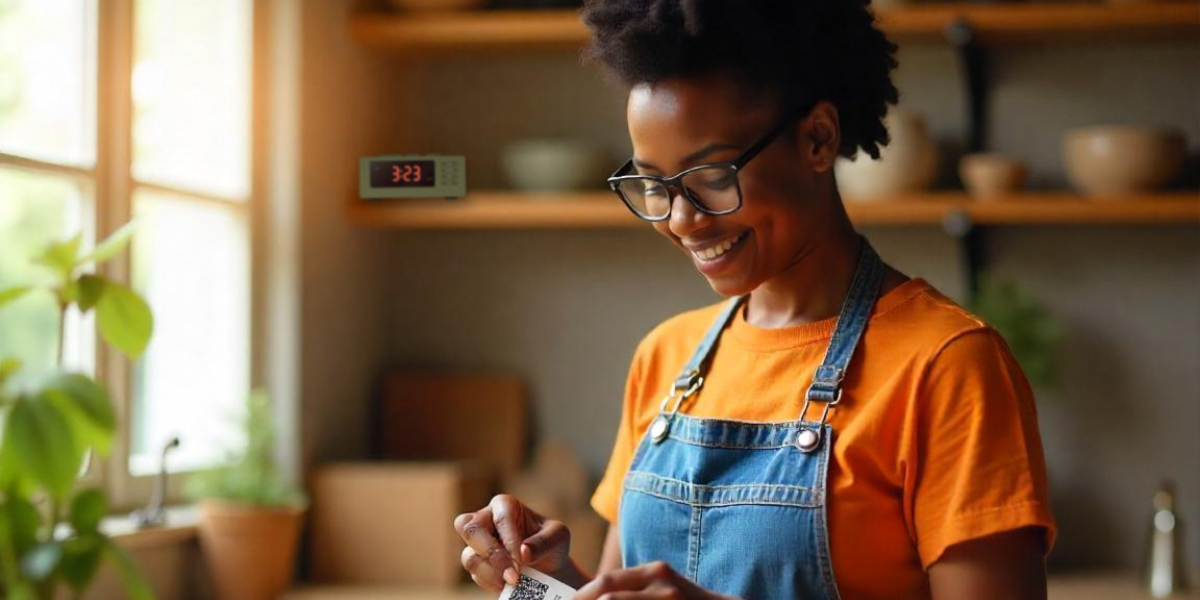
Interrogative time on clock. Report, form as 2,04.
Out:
3,23
